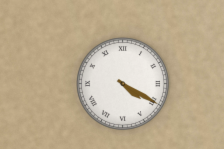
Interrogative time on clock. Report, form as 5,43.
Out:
4,20
